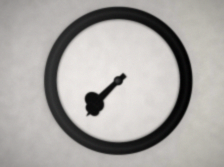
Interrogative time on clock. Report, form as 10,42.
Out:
7,37
